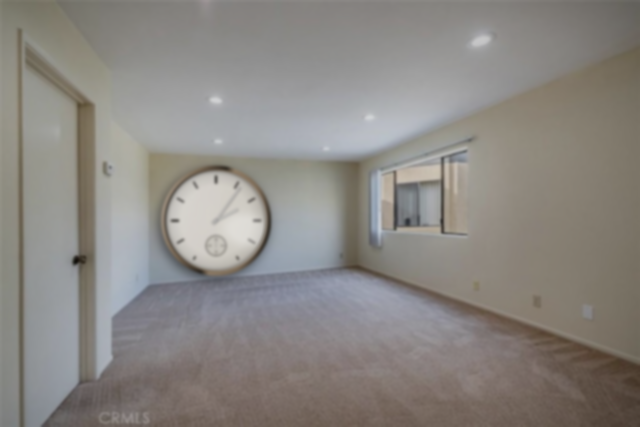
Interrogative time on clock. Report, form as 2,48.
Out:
2,06
